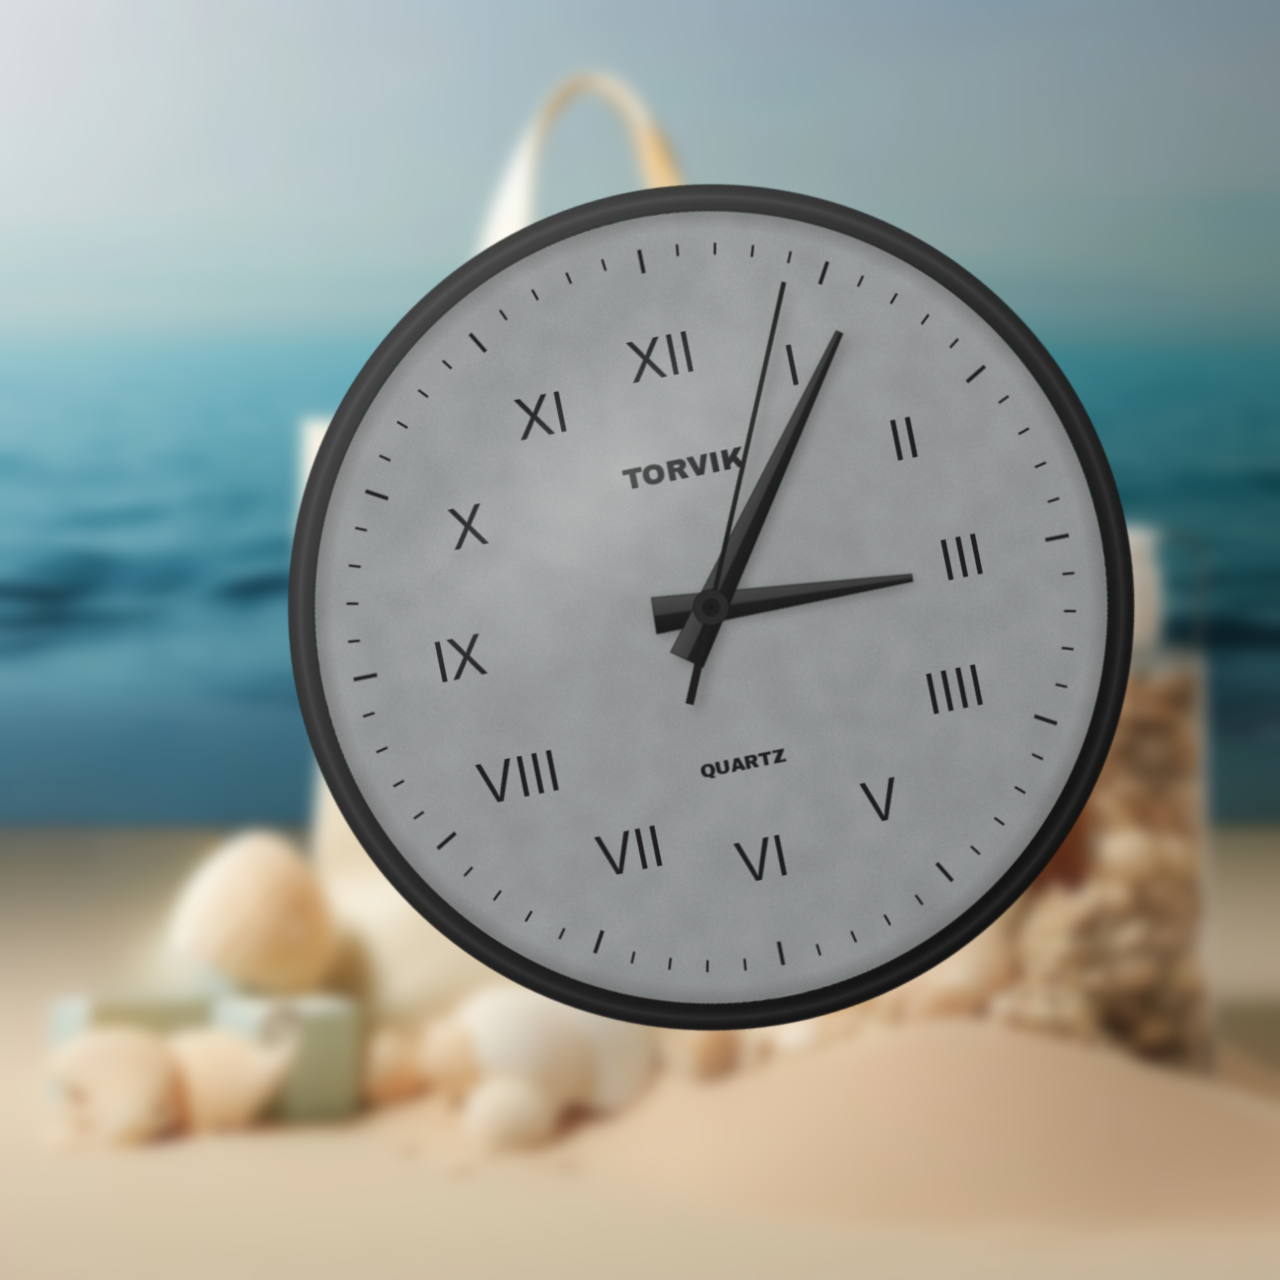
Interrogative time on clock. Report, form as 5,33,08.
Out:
3,06,04
